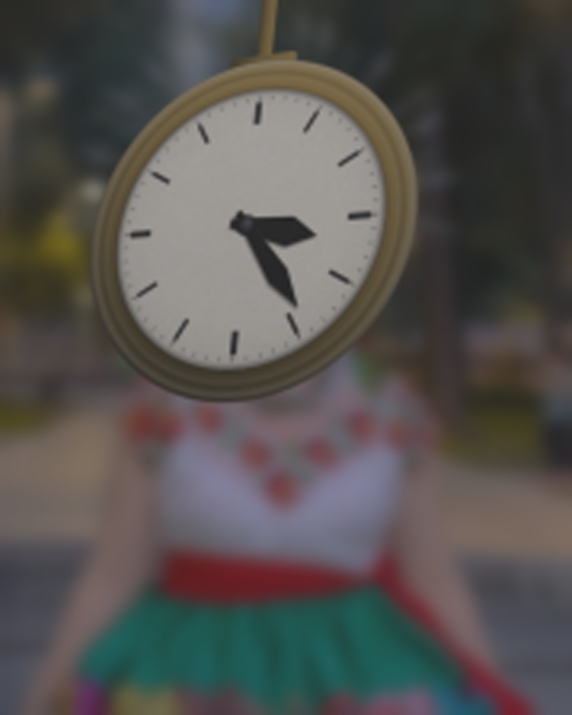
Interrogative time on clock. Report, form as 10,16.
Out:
3,24
